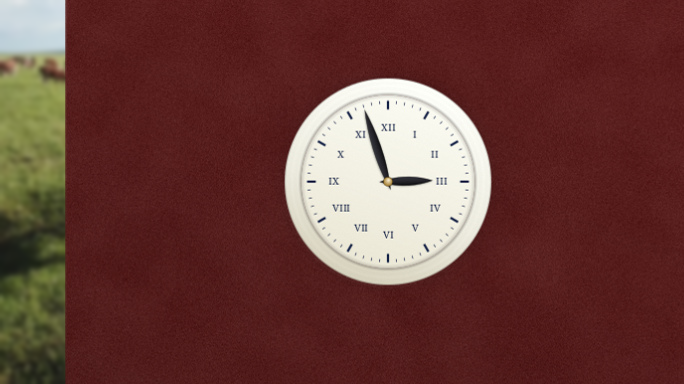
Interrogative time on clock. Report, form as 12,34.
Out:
2,57
